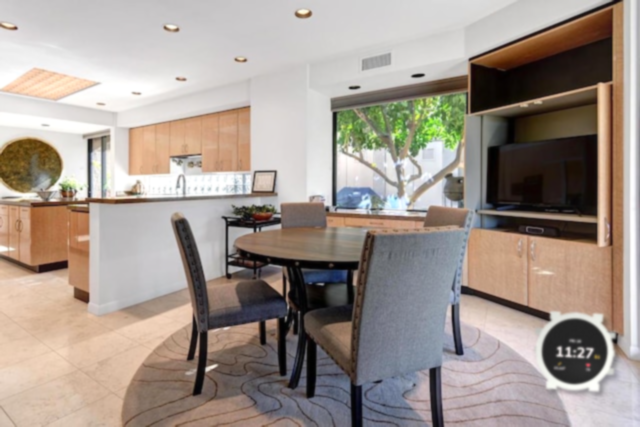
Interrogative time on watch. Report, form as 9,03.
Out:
11,27
